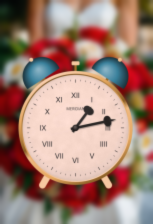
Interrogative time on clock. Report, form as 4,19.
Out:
1,13
